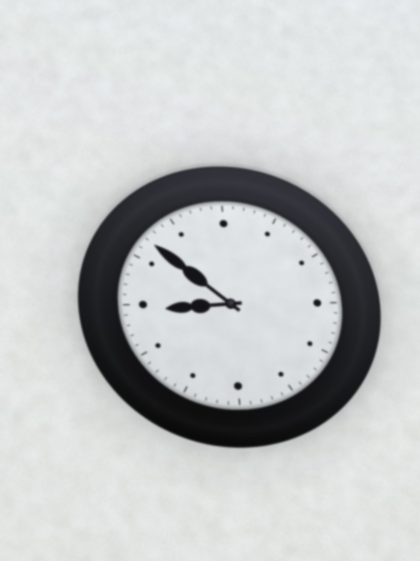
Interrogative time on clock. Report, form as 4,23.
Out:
8,52
